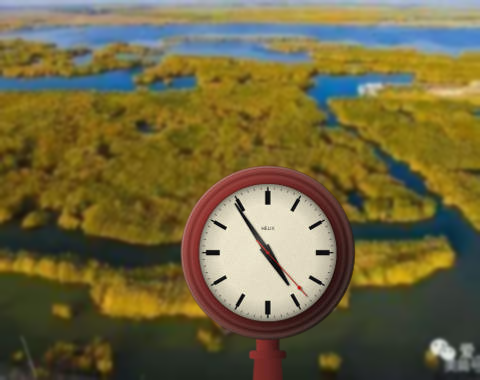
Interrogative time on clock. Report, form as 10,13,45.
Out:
4,54,23
